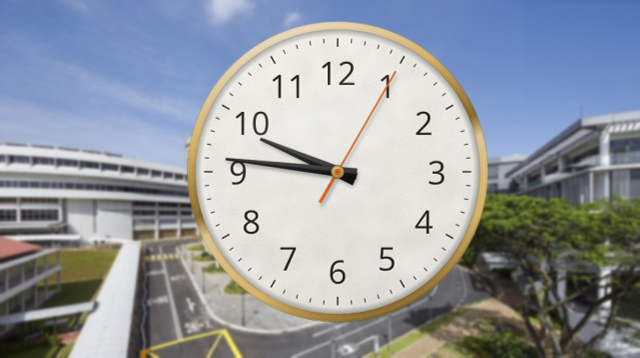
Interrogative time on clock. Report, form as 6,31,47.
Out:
9,46,05
